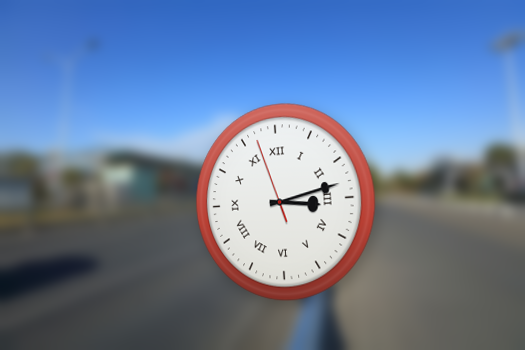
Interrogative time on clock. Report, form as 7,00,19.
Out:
3,12,57
